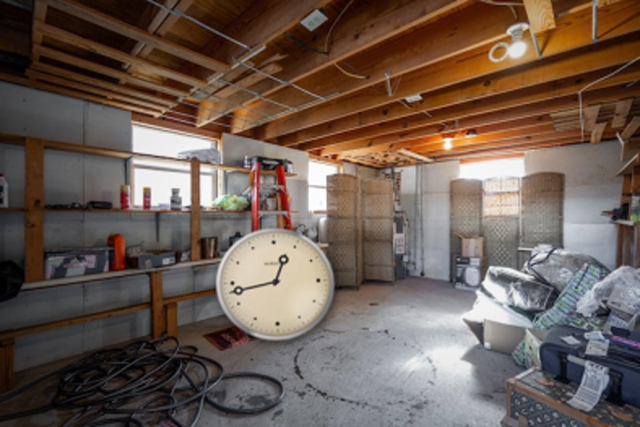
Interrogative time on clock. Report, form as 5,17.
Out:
12,43
